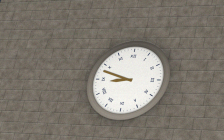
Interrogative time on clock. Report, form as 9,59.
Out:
8,48
